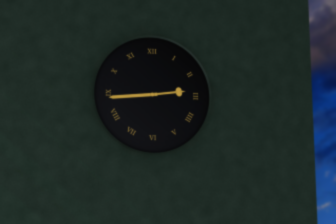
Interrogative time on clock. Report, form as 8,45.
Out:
2,44
